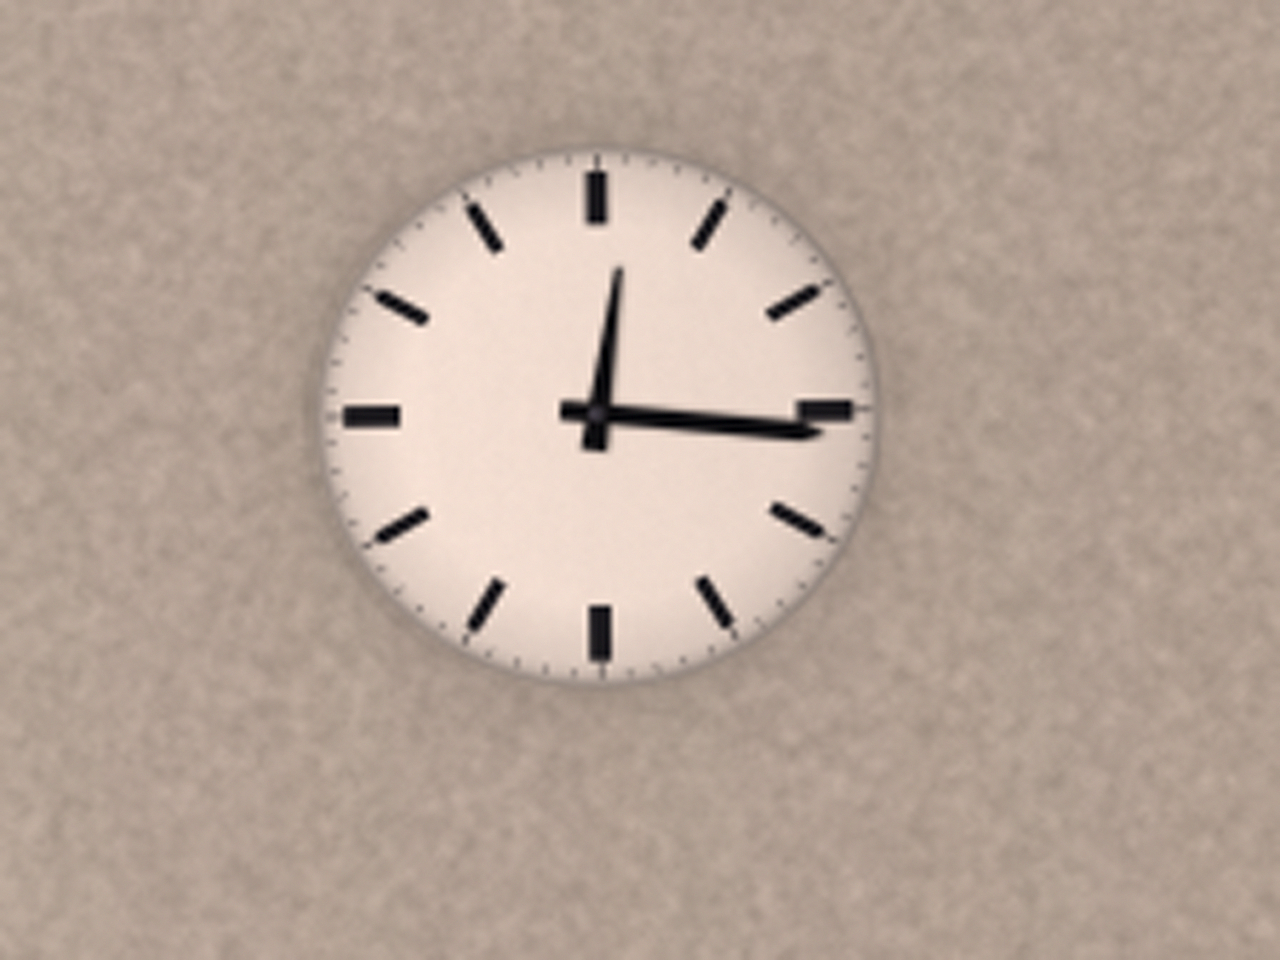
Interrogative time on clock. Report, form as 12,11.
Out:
12,16
